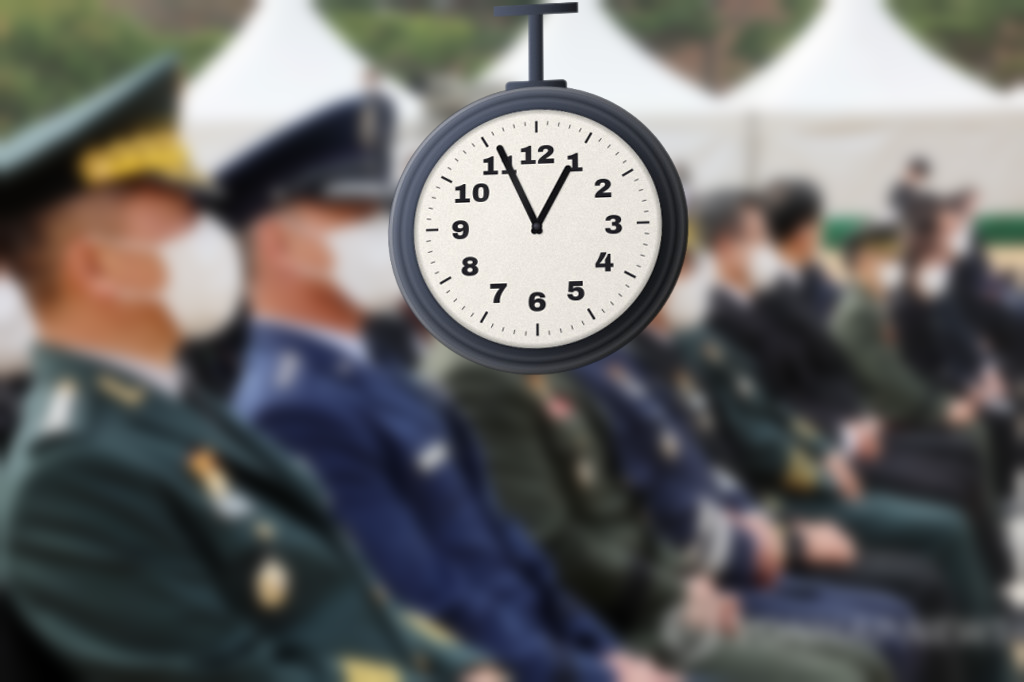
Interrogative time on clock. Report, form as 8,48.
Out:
12,56
